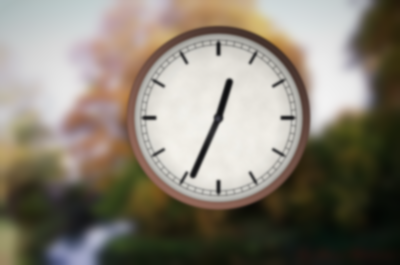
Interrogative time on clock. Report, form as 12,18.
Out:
12,34
